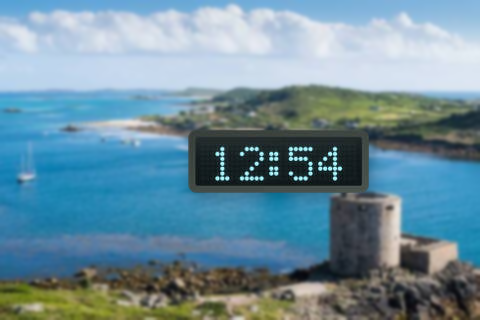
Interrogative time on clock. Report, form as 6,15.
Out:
12,54
